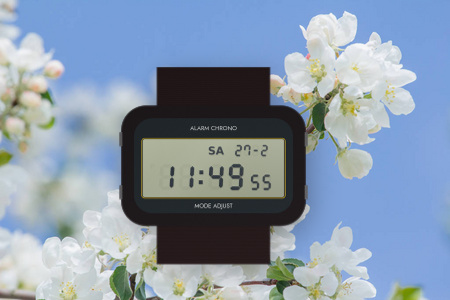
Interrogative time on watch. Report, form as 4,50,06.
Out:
11,49,55
